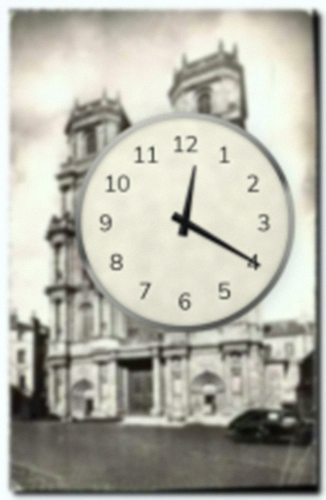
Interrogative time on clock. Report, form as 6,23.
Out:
12,20
